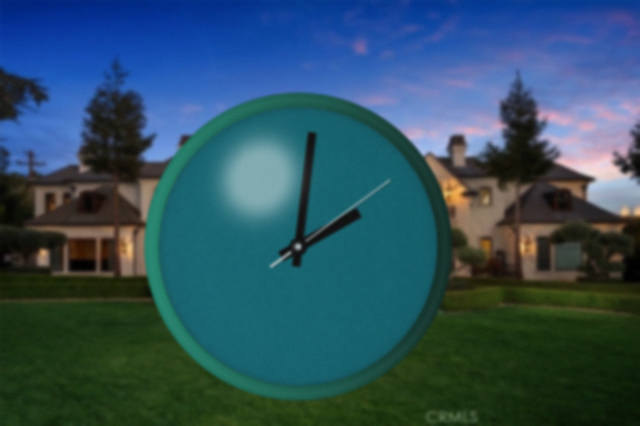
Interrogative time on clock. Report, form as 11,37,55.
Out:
2,01,09
